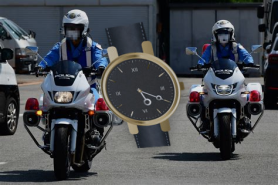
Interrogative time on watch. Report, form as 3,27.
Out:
5,20
